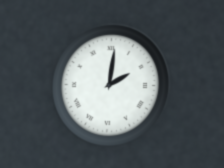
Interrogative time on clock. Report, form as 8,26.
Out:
2,01
